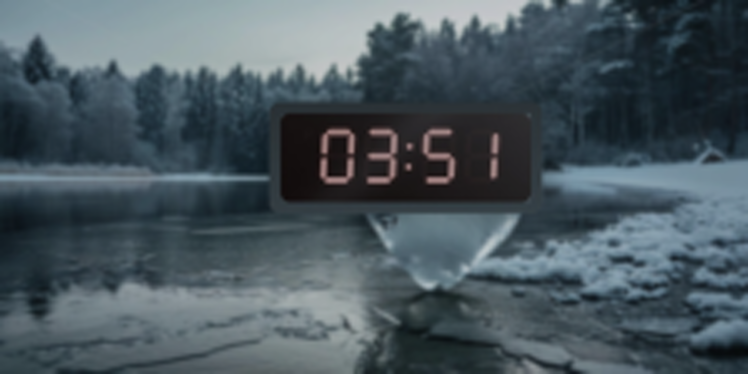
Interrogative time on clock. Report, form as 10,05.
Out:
3,51
